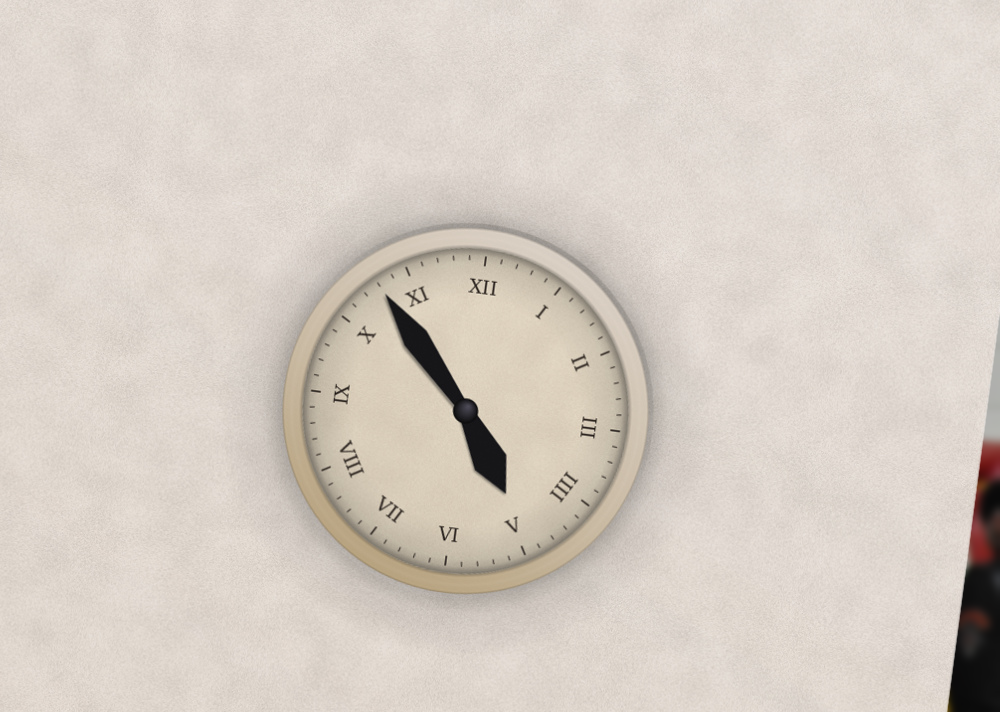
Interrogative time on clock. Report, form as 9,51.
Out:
4,53
